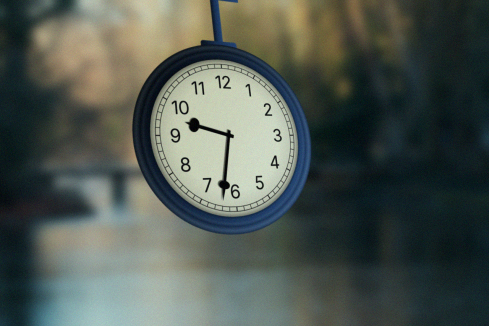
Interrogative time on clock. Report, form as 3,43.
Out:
9,32
